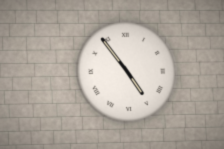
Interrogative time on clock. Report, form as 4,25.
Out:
4,54
